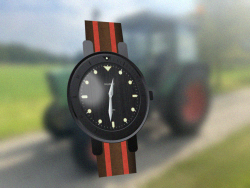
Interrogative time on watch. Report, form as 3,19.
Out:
12,31
